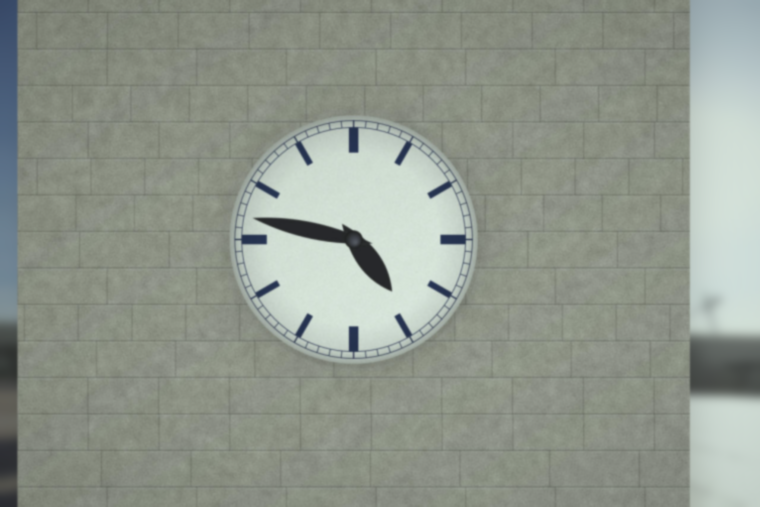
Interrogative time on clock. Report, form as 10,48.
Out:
4,47
